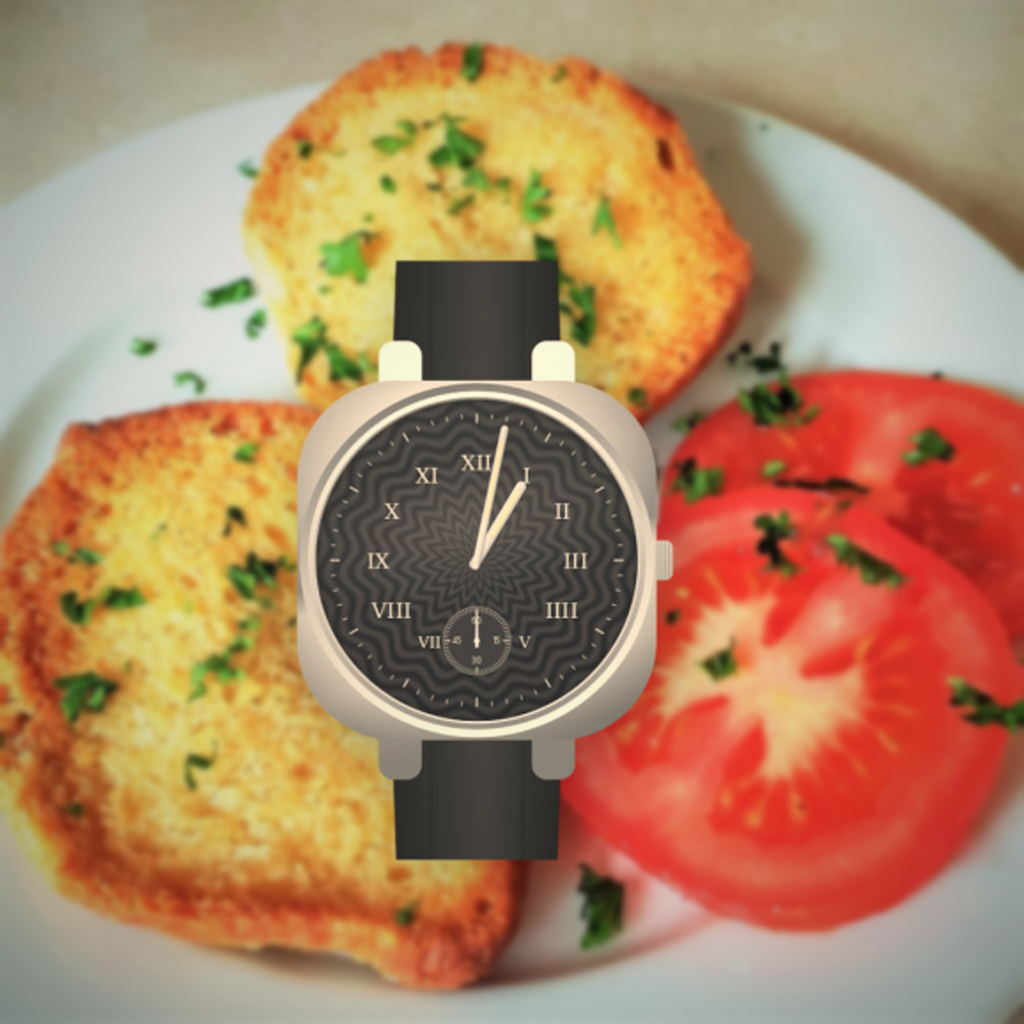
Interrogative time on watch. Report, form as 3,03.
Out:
1,02
